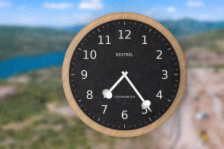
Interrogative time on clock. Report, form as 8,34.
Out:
7,24
